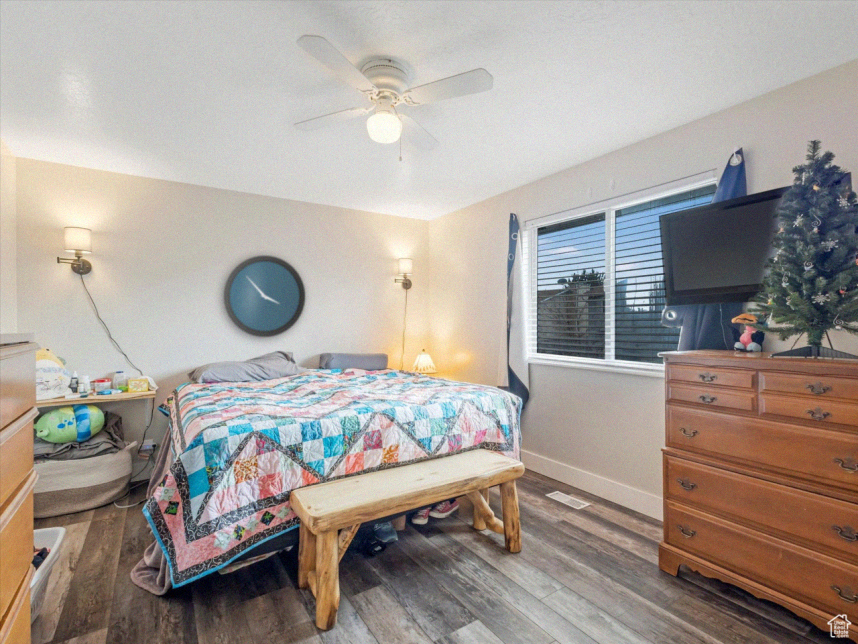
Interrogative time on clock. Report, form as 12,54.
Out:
3,53
